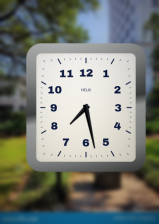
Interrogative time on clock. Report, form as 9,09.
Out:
7,28
